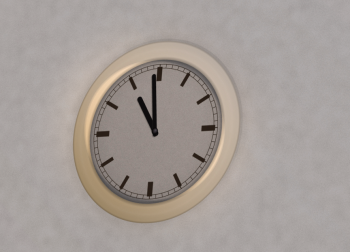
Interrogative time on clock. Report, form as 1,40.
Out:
10,59
